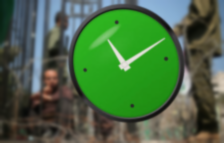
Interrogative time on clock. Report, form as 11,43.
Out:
11,11
